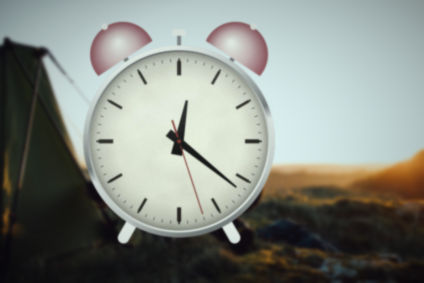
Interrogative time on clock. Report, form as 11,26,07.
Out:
12,21,27
